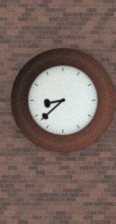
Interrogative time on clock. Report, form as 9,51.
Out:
8,38
